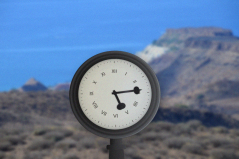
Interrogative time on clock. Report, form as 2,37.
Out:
5,14
